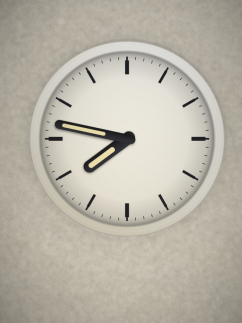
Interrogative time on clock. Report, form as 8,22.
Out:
7,47
